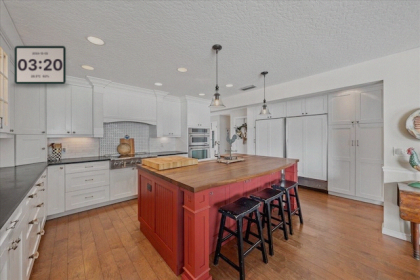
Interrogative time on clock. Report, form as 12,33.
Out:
3,20
